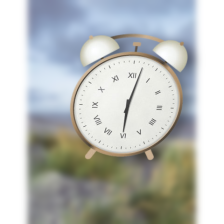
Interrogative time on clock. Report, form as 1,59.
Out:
6,02
